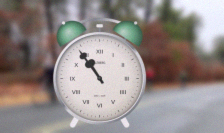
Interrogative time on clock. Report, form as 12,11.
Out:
10,54
